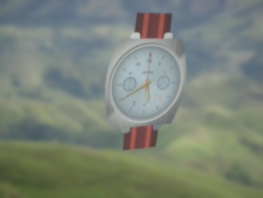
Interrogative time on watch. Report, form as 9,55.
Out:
5,40
